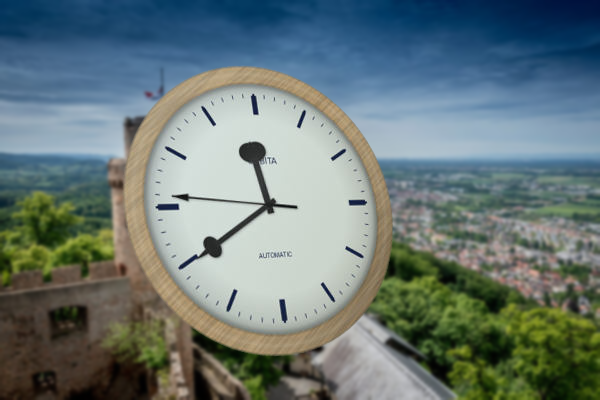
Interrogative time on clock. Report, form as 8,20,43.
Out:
11,39,46
